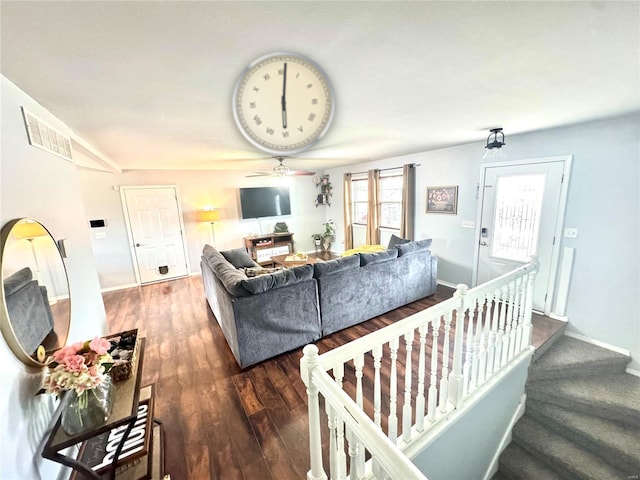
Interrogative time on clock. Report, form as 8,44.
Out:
6,01
